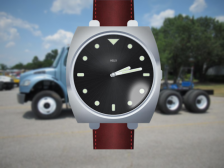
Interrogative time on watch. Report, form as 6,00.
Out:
2,13
